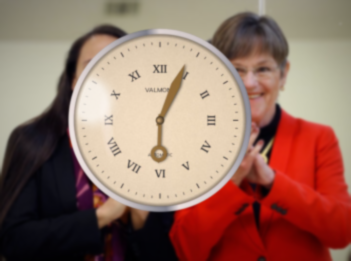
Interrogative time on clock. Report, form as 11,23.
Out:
6,04
